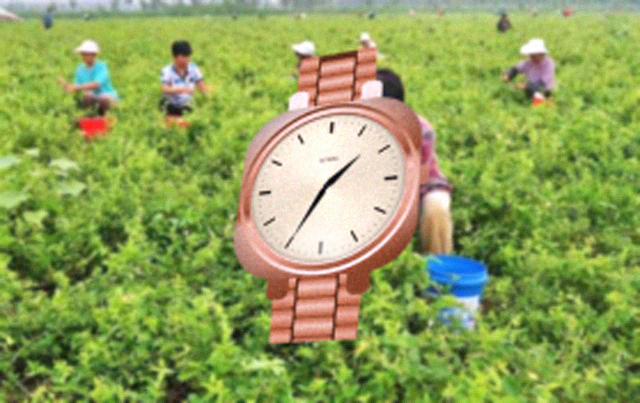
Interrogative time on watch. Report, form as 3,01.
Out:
1,35
